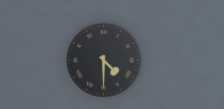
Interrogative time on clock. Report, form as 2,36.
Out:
4,30
